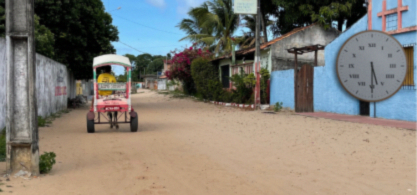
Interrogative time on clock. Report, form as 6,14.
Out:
5,30
